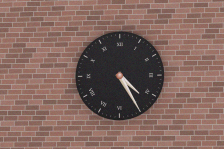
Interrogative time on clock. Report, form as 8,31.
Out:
4,25
